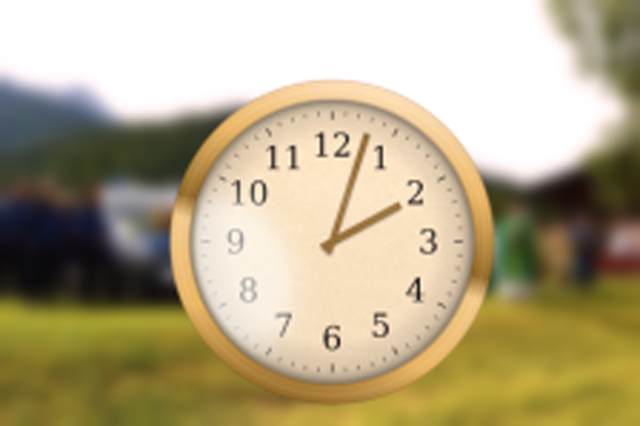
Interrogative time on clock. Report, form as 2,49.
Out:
2,03
